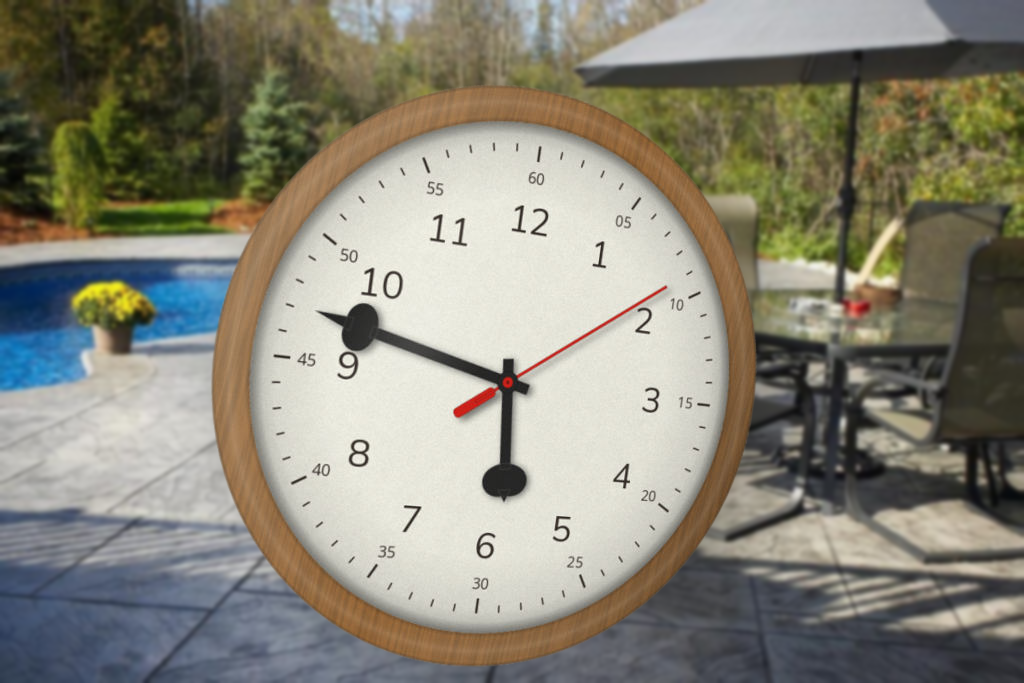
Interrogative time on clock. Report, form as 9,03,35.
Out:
5,47,09
